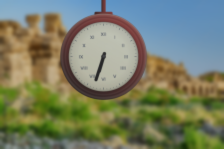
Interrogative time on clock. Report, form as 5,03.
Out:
6,33
